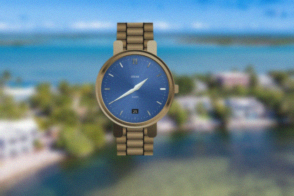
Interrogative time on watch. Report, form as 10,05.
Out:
1,40
